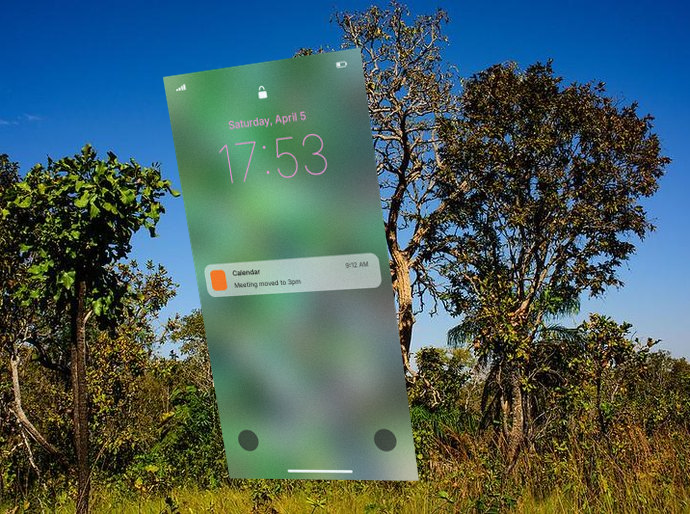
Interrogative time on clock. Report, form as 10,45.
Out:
17,53
